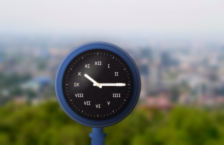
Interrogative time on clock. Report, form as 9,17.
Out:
10,15
